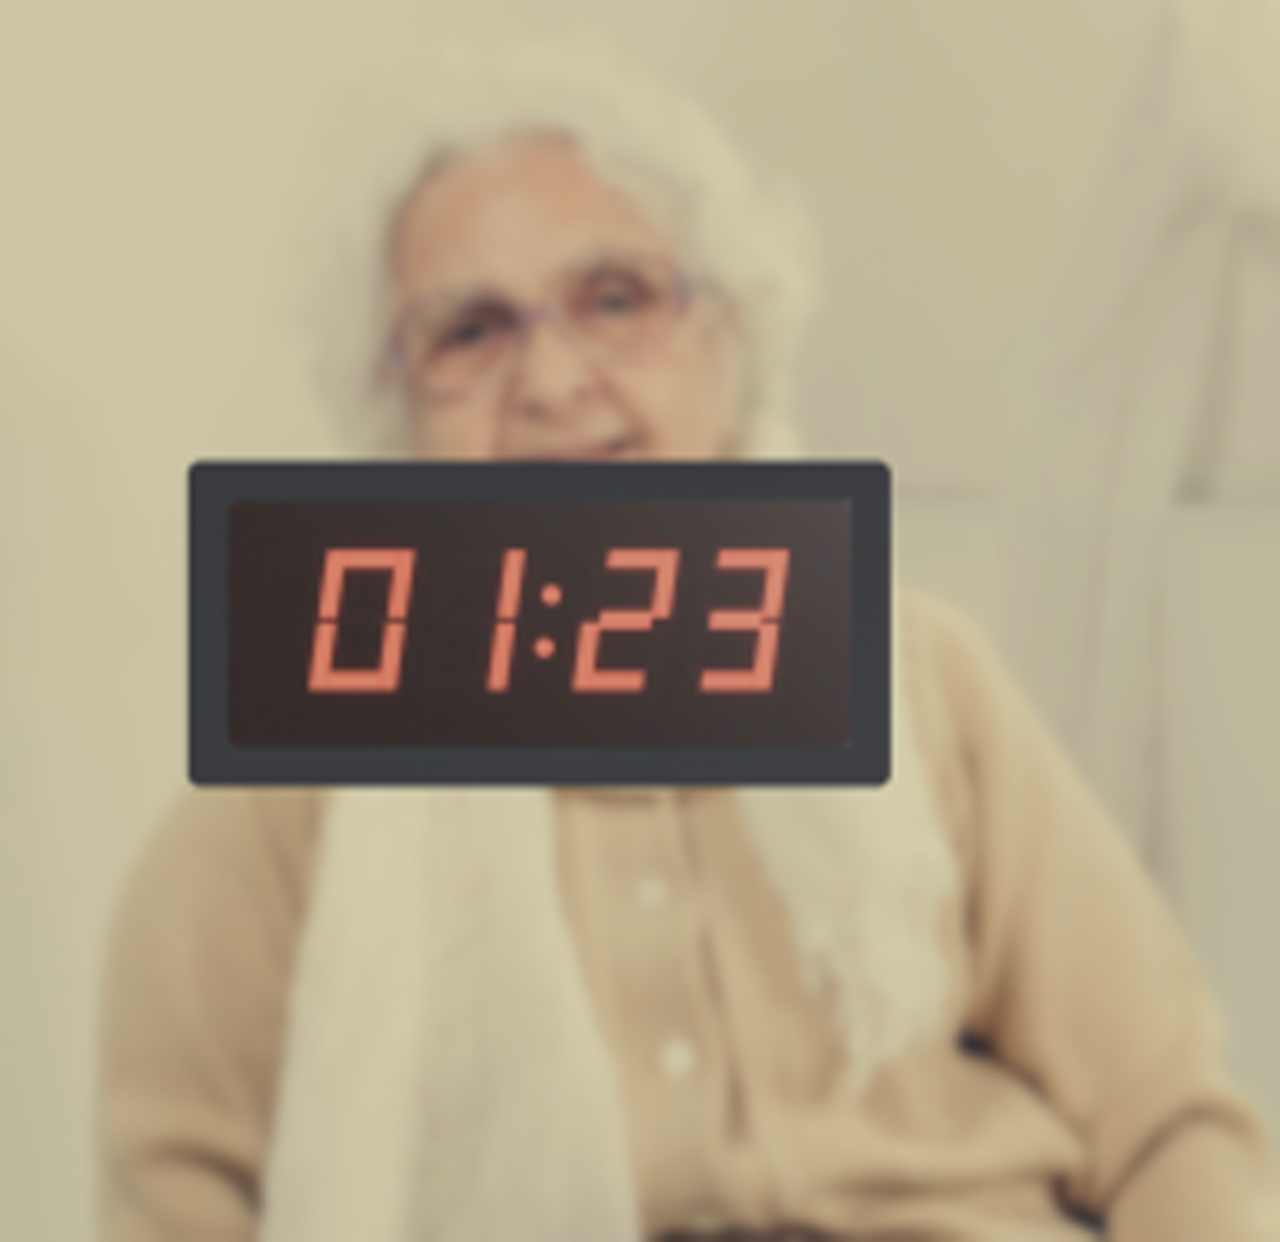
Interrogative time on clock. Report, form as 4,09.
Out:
1,23
